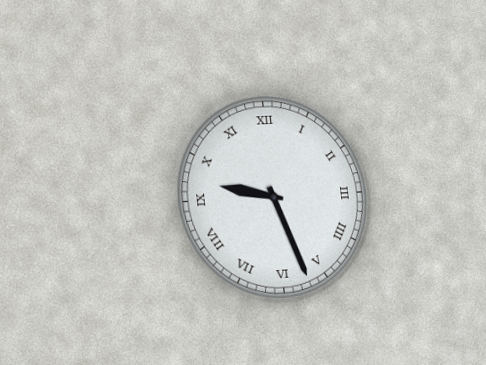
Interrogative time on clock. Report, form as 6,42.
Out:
9,27
